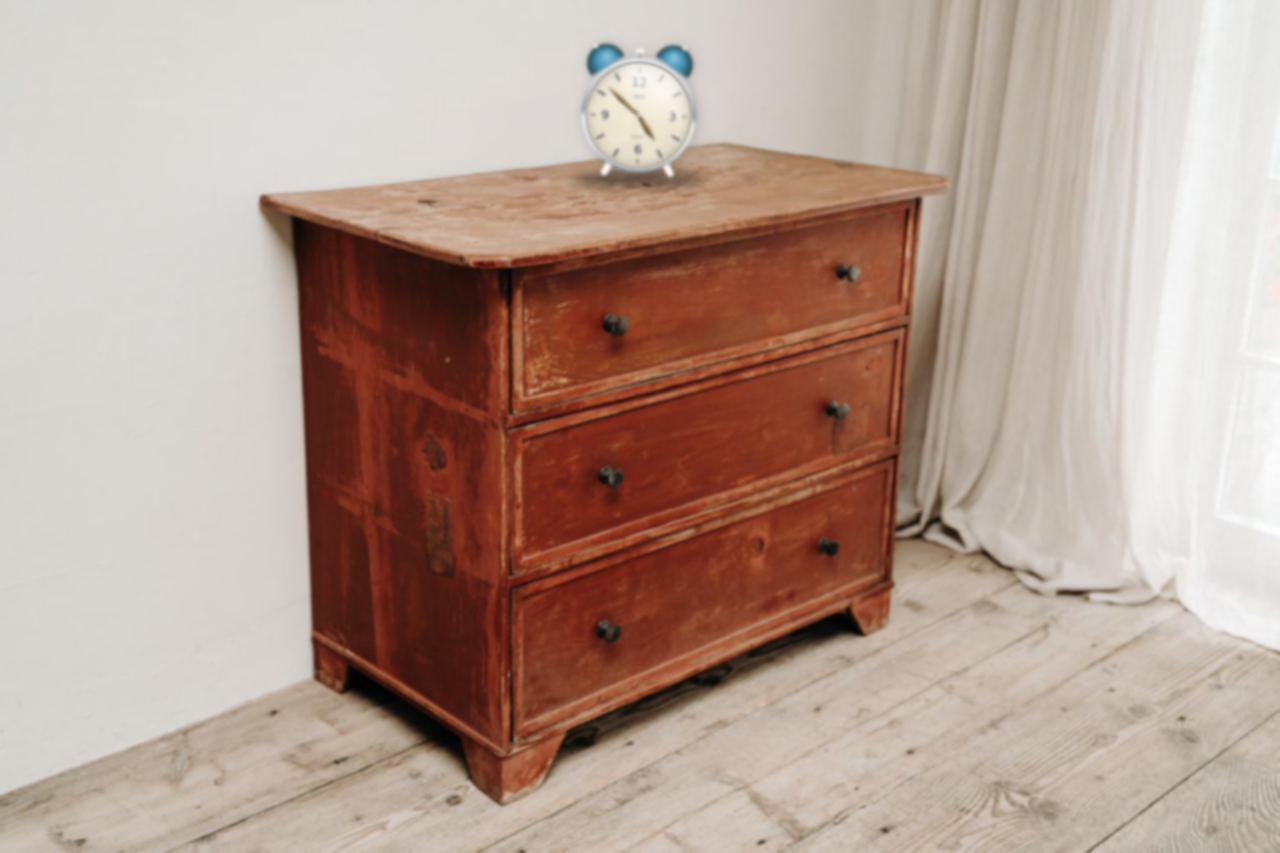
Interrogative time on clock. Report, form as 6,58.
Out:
4,52
